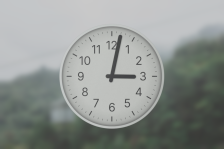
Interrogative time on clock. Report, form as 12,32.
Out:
3,02
